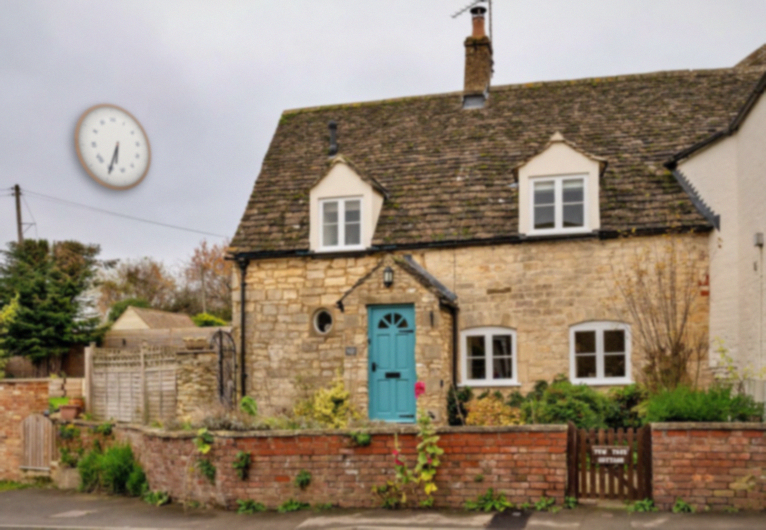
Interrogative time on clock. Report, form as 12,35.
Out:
6,35
